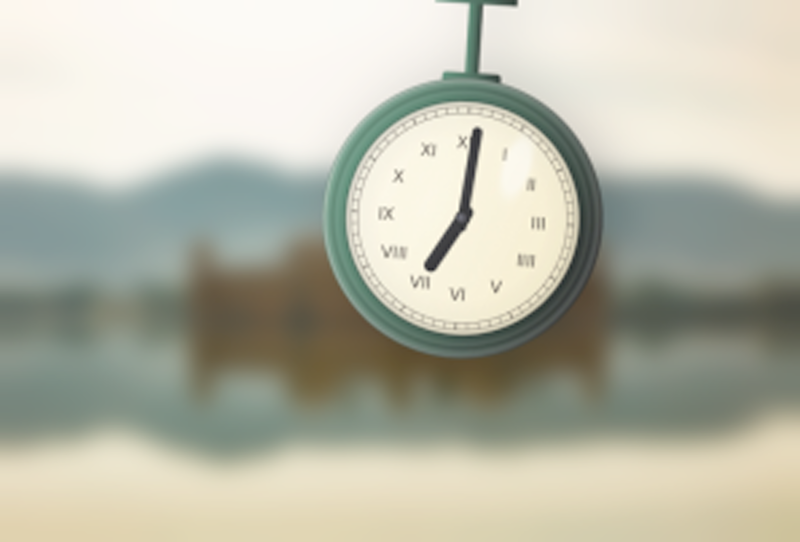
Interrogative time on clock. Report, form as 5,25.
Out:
7,01
